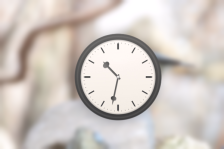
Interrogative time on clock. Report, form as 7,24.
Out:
10,32
